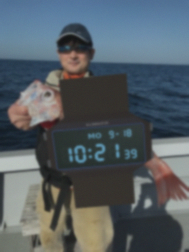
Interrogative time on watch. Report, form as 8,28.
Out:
10,21
